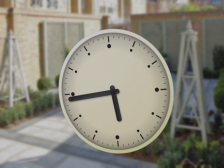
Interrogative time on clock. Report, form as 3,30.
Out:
5,44
